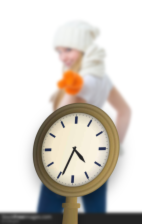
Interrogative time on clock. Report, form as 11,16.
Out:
4,34
